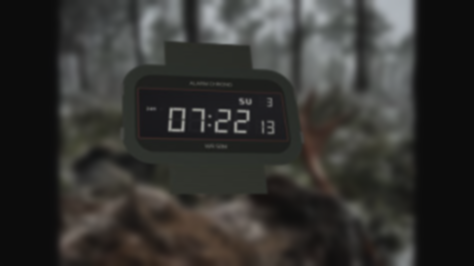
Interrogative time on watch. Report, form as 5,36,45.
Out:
7,22,13
